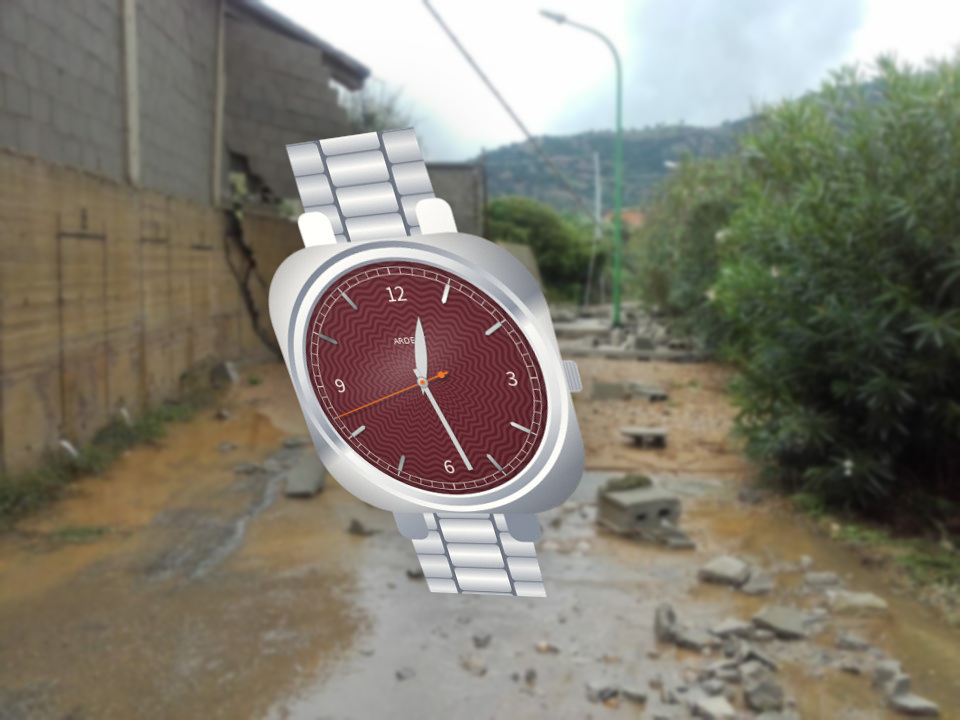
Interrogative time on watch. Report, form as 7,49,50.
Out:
12,27,42
